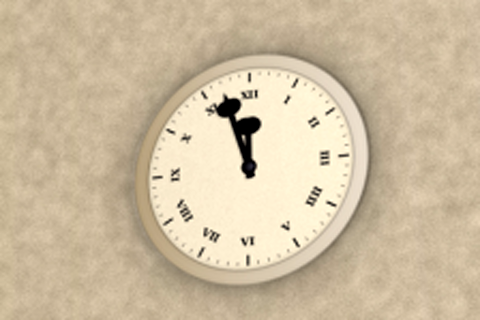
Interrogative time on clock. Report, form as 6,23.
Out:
11,57
